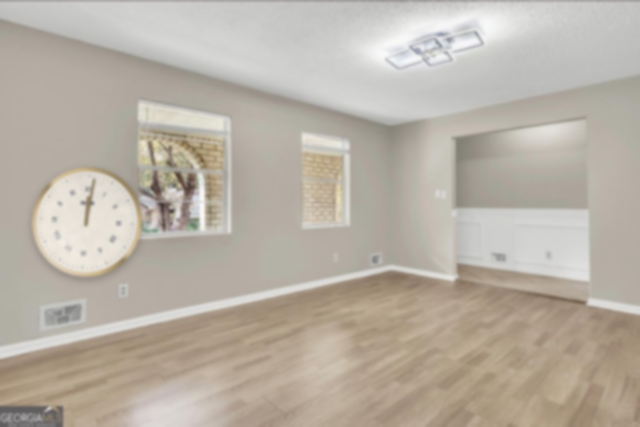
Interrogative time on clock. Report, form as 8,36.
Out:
12,01
